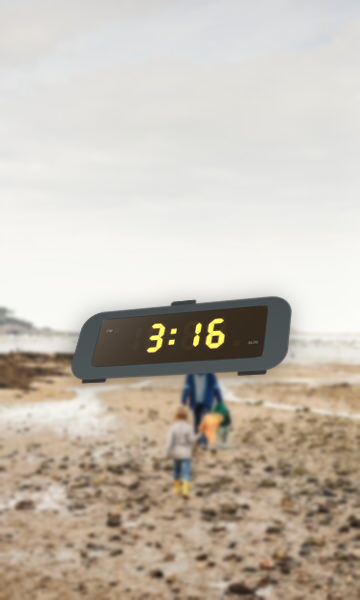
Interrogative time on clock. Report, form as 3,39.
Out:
3,16
